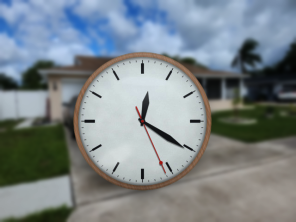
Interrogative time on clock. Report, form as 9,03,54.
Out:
12,20,26
